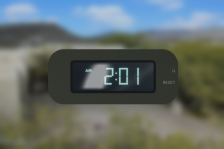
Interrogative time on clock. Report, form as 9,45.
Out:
2,01
